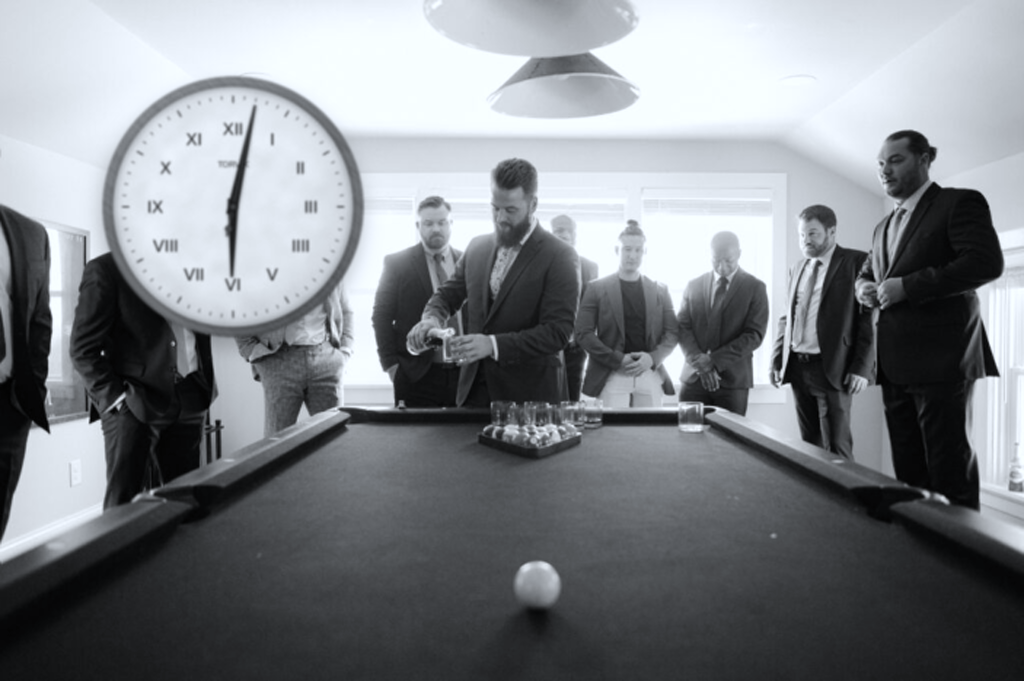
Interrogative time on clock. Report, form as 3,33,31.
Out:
6,02,02
